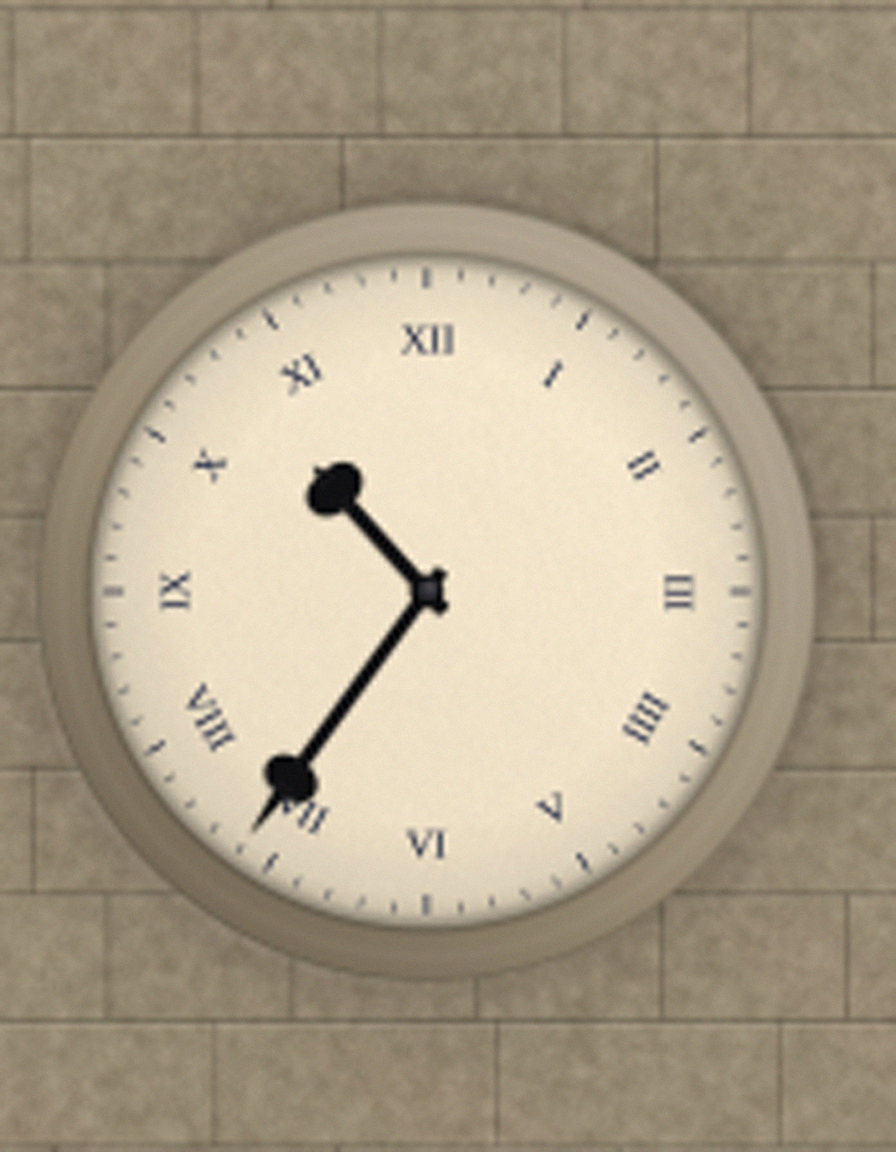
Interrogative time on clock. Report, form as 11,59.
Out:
10,36
